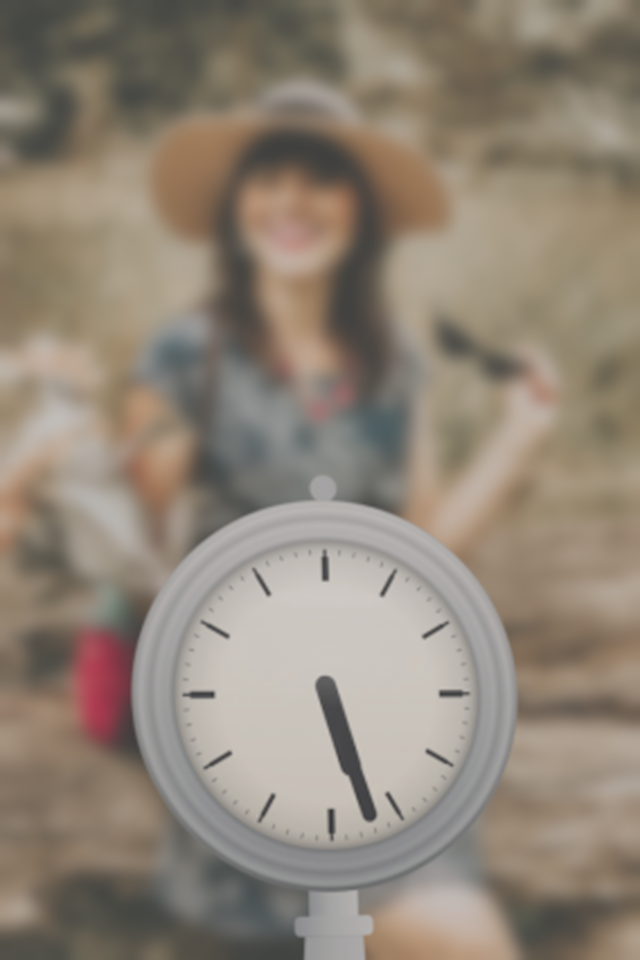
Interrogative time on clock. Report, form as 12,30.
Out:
5,27
